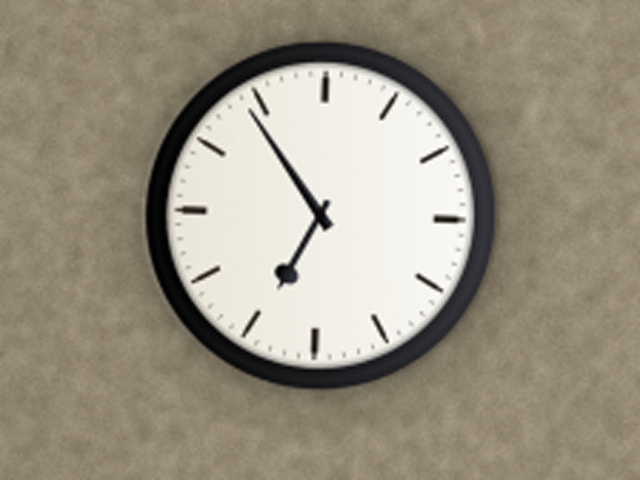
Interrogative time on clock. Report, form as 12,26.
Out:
6,54
